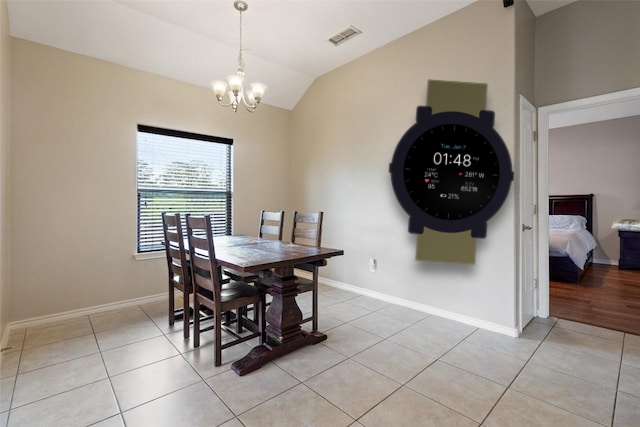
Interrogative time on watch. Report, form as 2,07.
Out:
1,48
